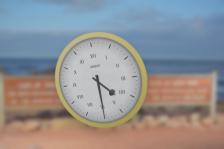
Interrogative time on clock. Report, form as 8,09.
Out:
4,30
